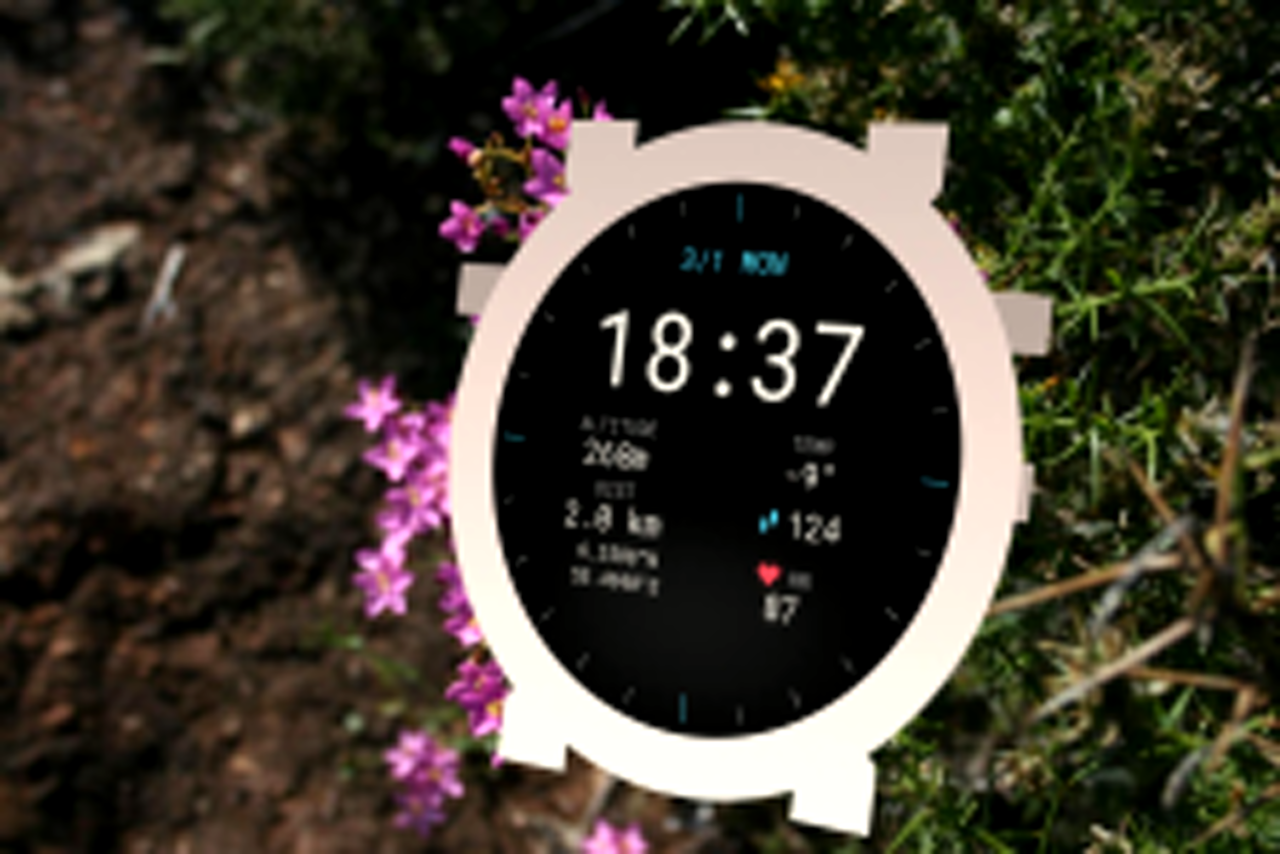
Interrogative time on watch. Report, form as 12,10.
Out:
18,37
